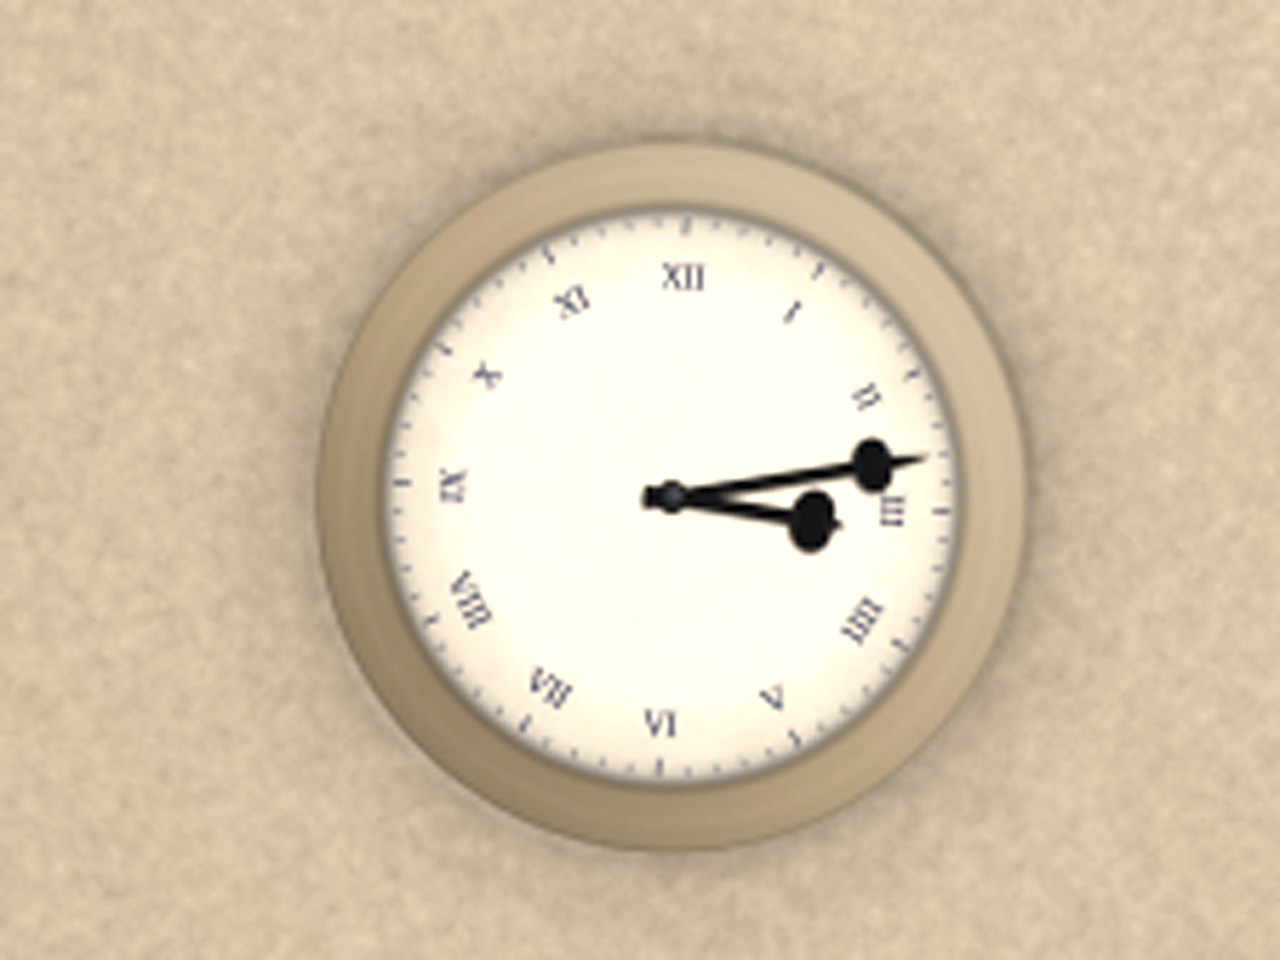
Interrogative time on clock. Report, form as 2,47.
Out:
3,13
